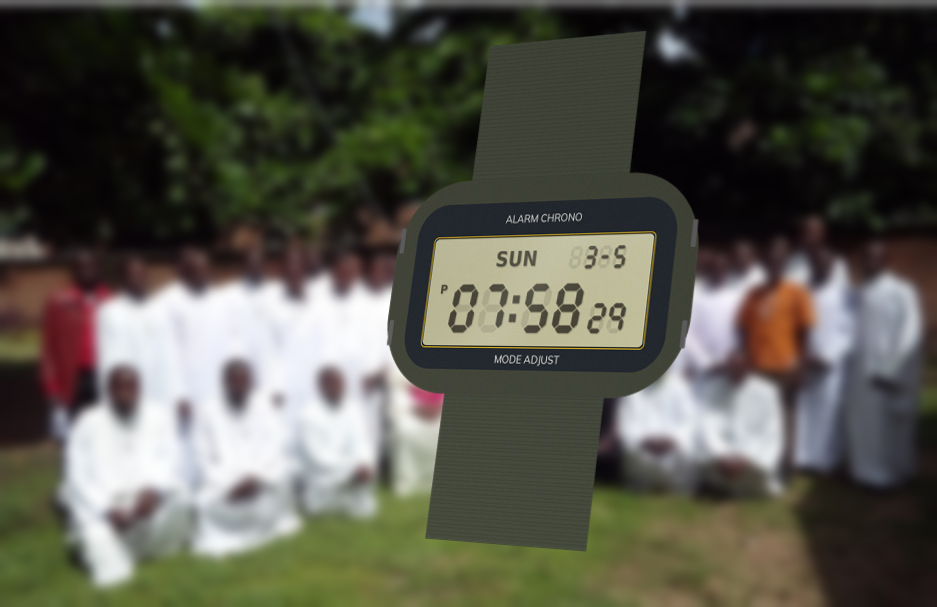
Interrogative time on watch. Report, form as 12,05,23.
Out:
7,58,29
